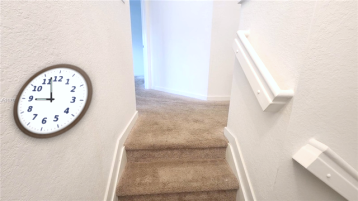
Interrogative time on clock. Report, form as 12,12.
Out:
8,57
